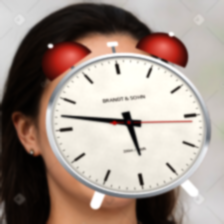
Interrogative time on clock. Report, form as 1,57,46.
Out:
5,47,16
